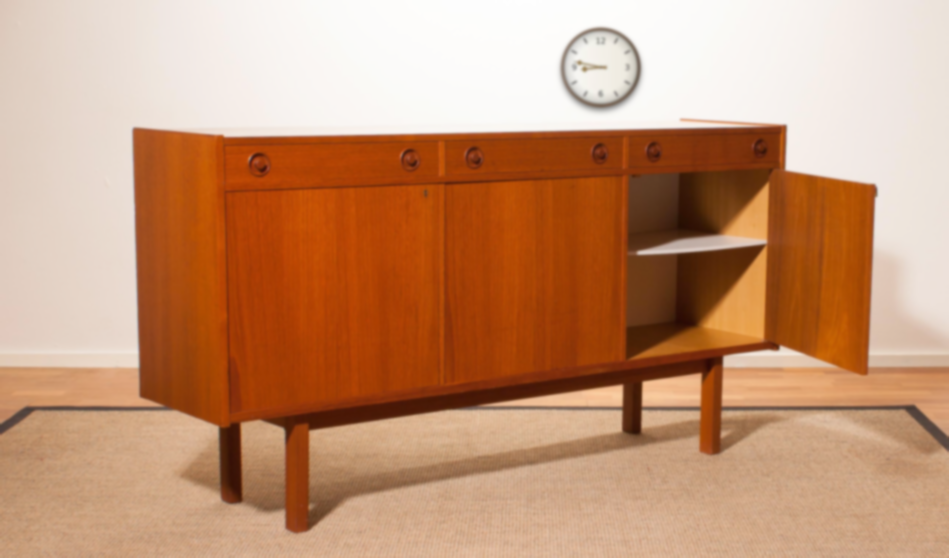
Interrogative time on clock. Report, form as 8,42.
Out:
8,47
